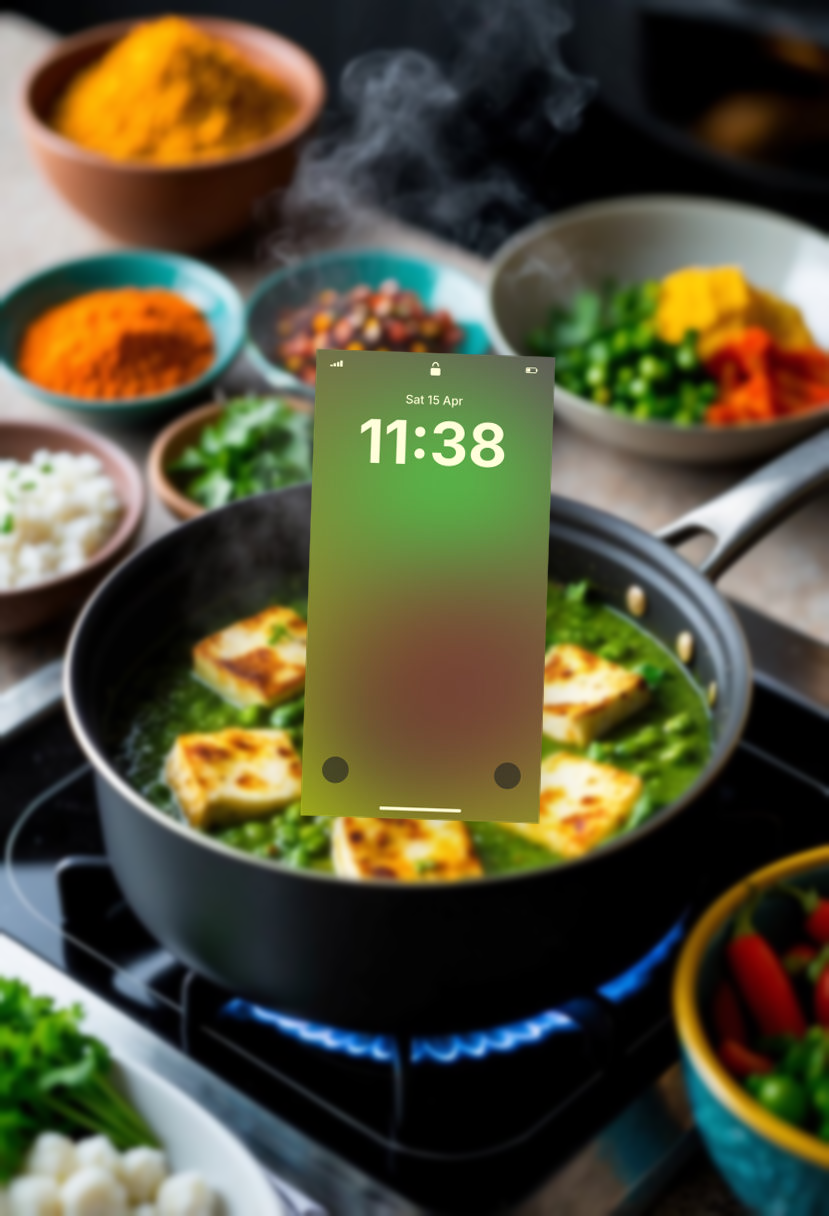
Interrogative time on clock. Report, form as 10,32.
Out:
11,38
